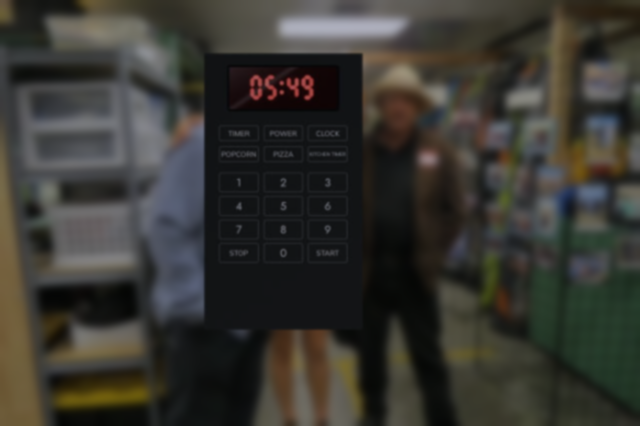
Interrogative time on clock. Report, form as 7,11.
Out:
5,49
